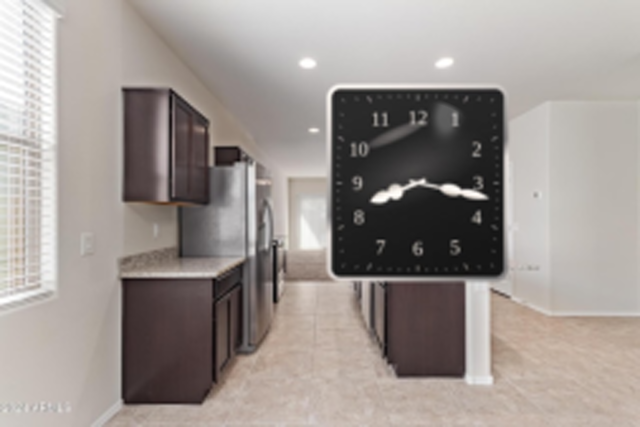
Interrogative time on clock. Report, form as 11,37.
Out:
8,17
